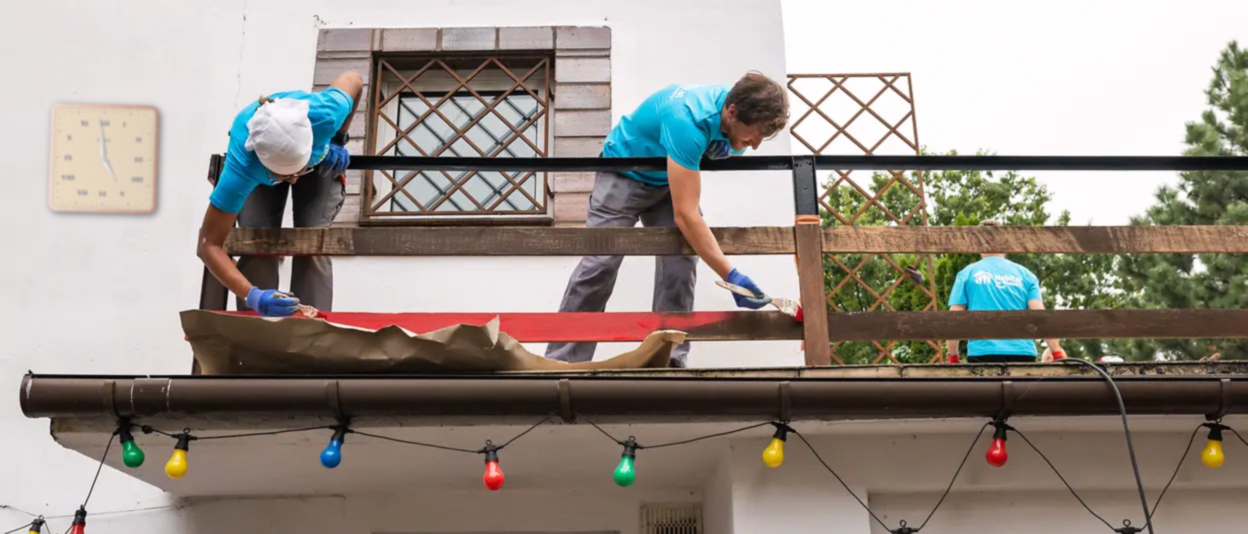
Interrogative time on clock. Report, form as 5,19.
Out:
4,59
